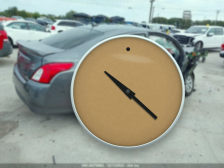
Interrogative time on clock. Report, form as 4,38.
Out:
10,22
